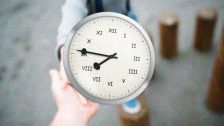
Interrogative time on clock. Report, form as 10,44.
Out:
7,46
